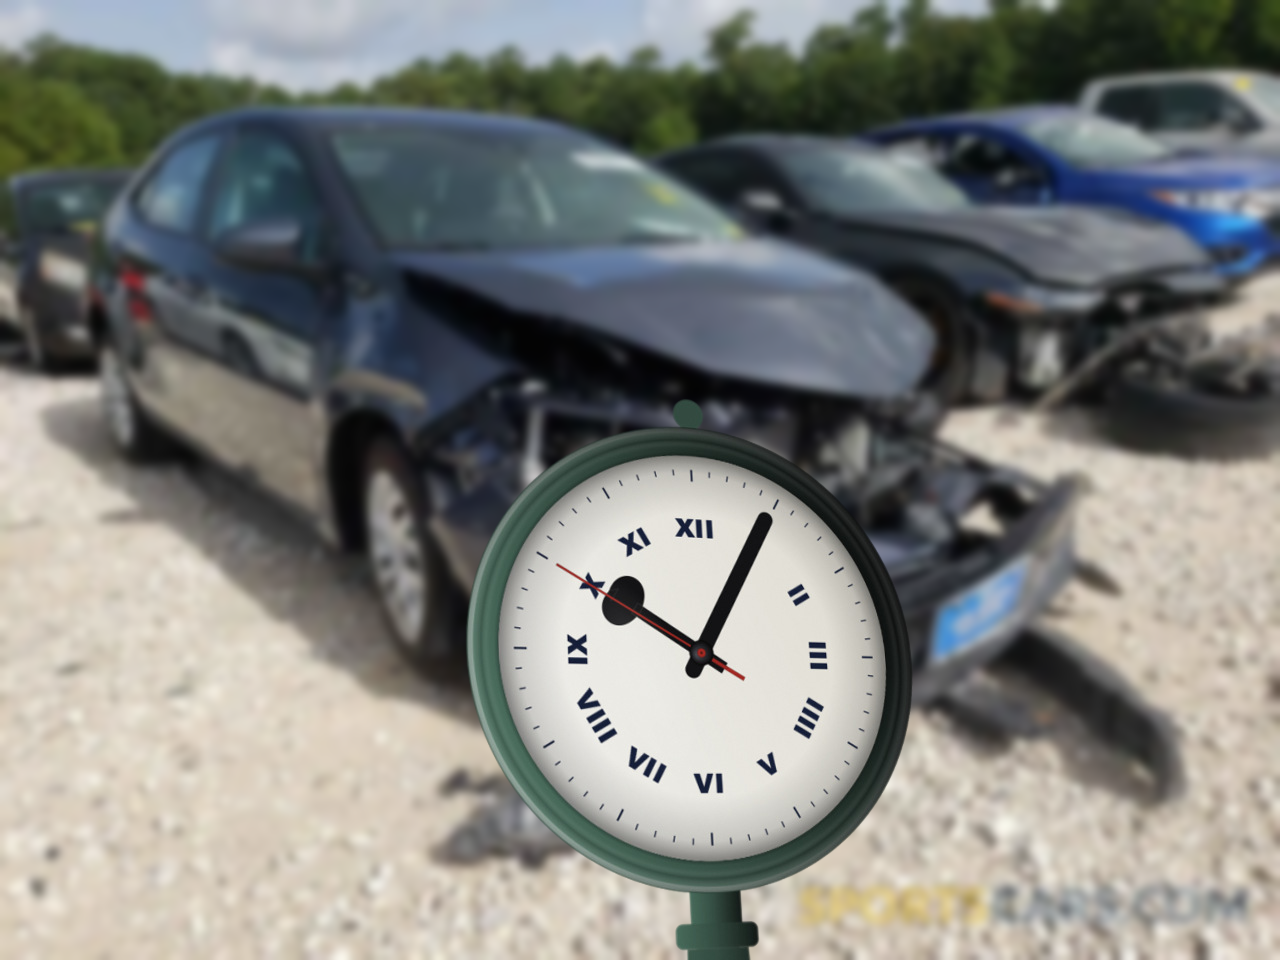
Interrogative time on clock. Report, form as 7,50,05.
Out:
10,04,50
